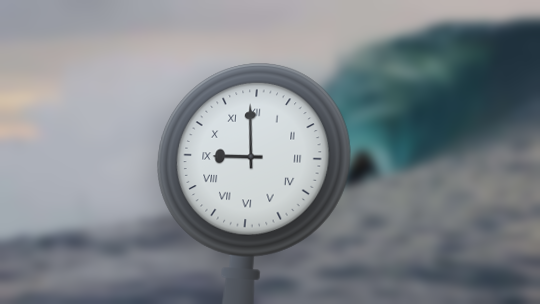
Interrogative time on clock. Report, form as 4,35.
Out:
8,59
